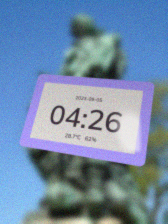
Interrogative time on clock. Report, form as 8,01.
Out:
4,26
